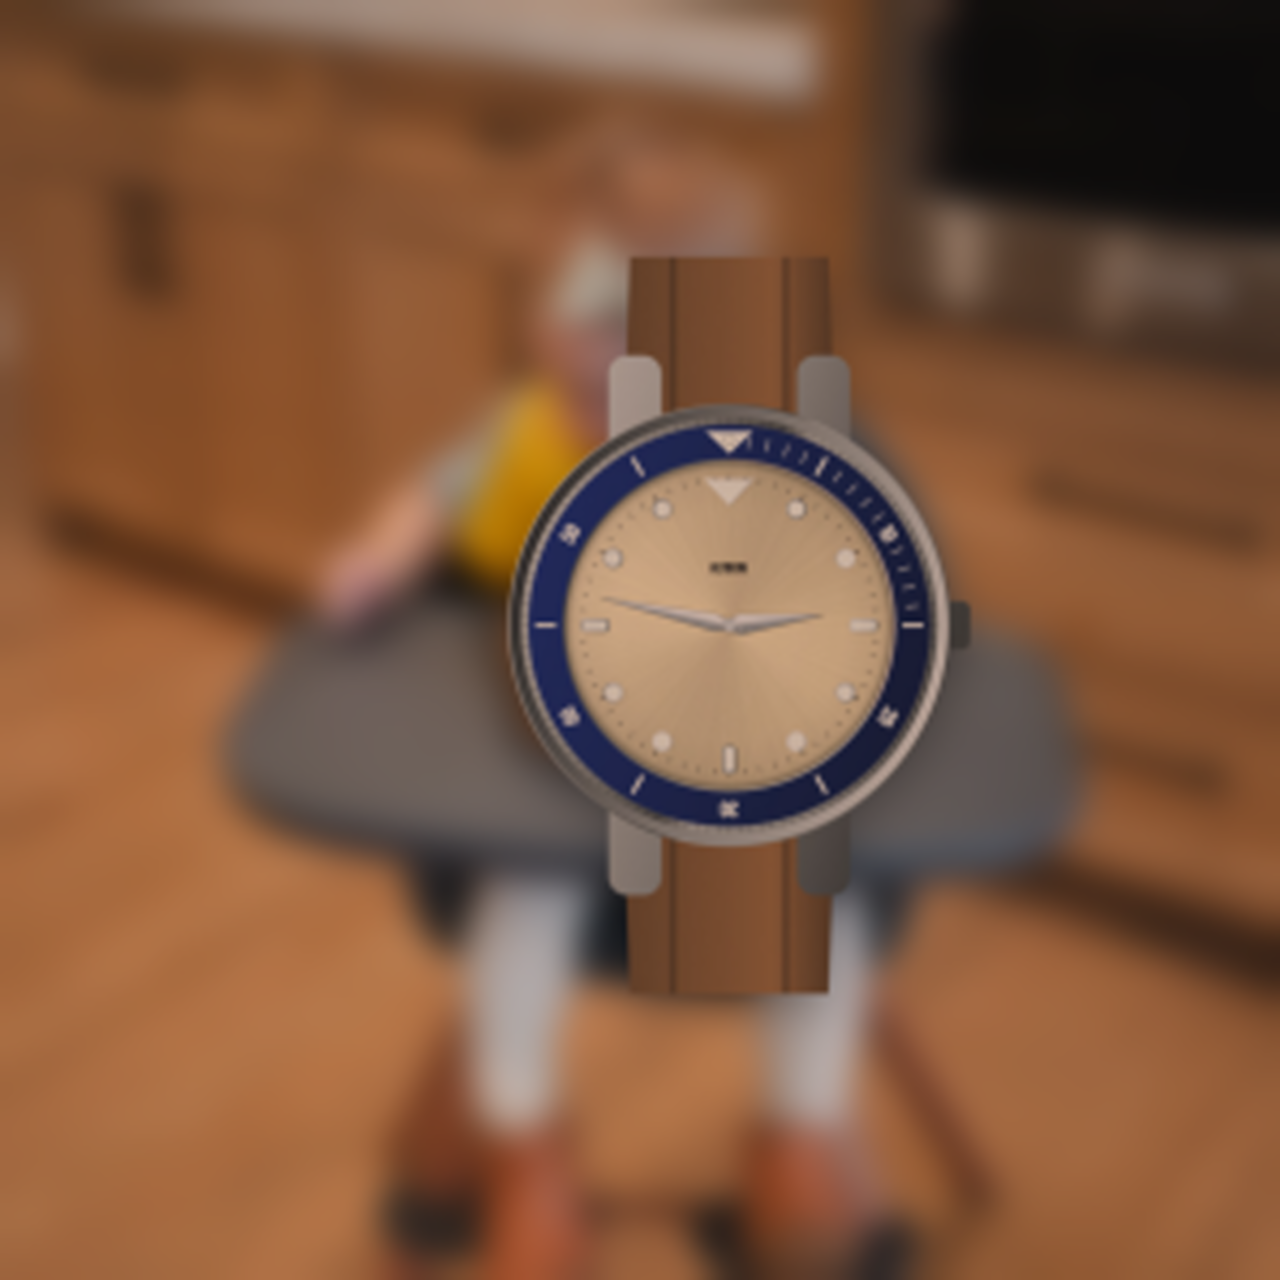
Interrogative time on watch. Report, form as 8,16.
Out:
2,47
